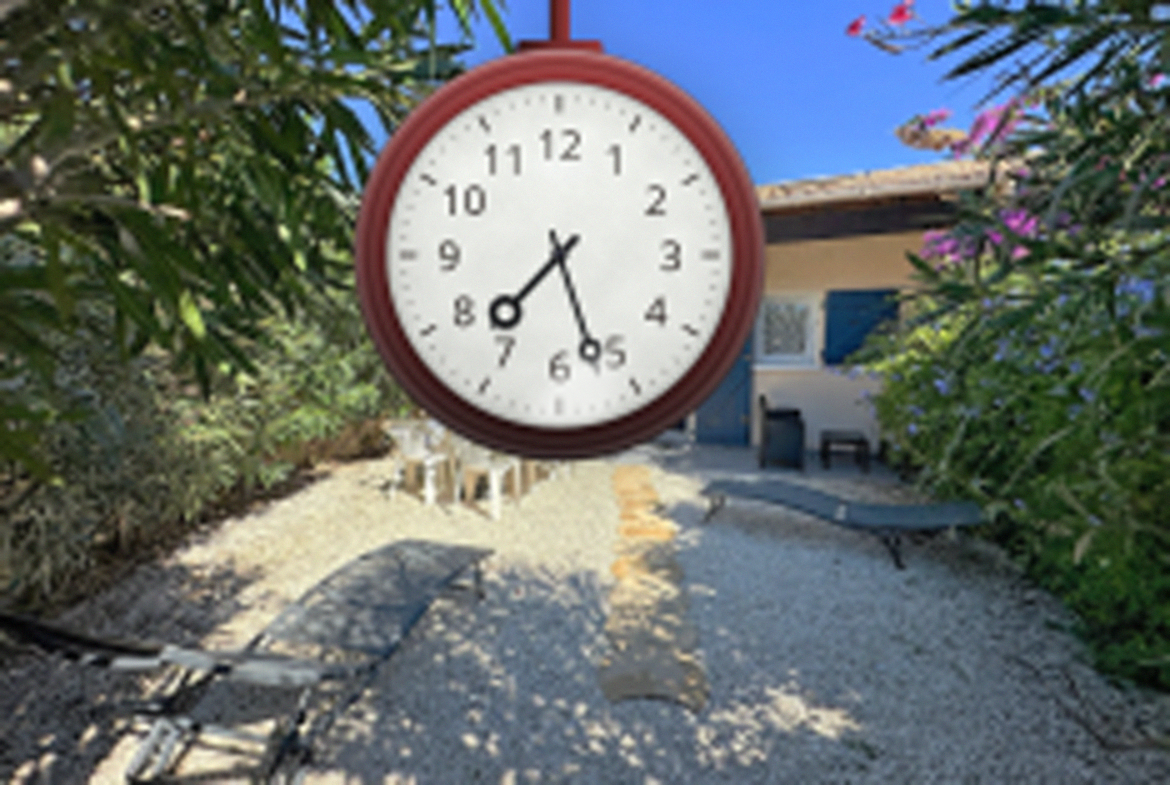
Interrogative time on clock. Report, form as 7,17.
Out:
7,27
